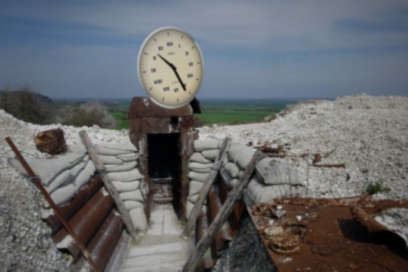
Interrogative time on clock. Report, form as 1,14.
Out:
10,26
